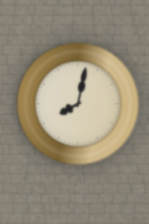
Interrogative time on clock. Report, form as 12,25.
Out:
8,02
